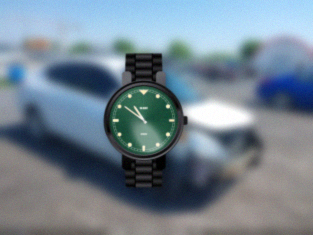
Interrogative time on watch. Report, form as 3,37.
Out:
10,51
